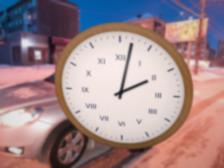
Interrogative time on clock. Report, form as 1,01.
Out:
2,02
